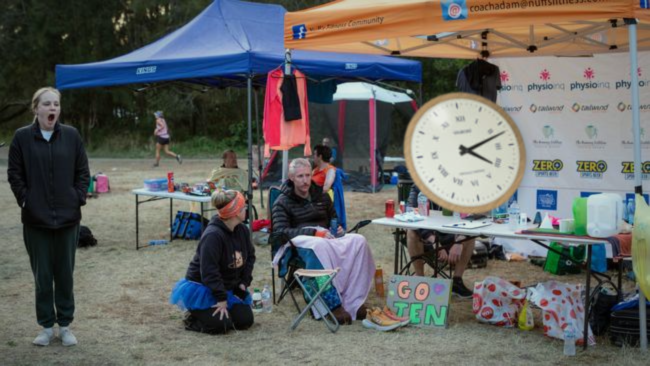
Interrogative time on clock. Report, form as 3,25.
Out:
4,12
